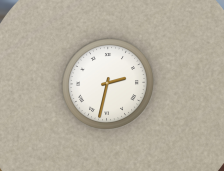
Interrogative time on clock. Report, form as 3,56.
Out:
2,32
